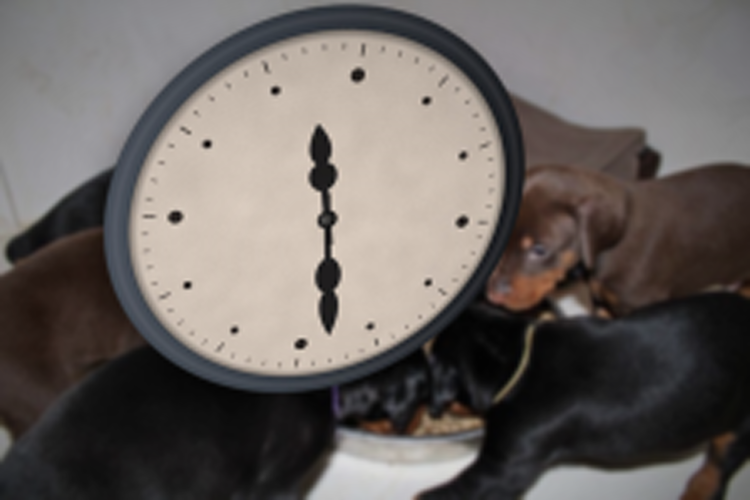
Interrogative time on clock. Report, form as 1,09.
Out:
11,28
